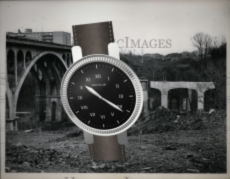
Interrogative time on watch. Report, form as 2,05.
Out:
10,21
